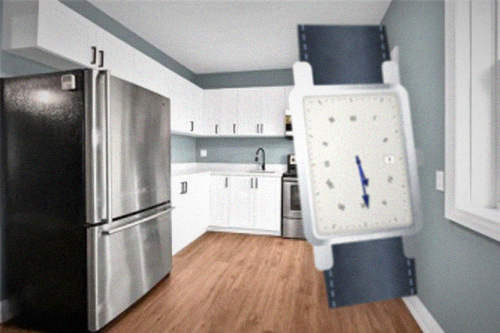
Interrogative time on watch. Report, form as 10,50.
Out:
5,29
